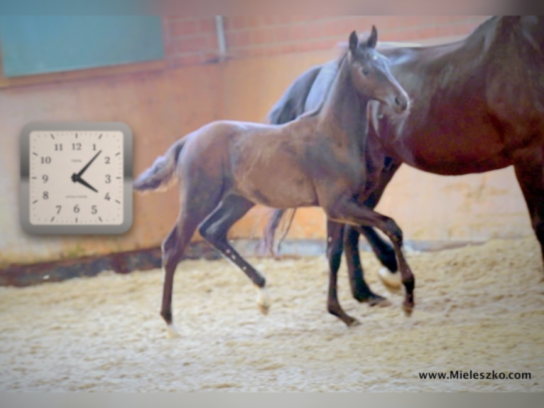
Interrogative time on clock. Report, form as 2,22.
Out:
4,07
